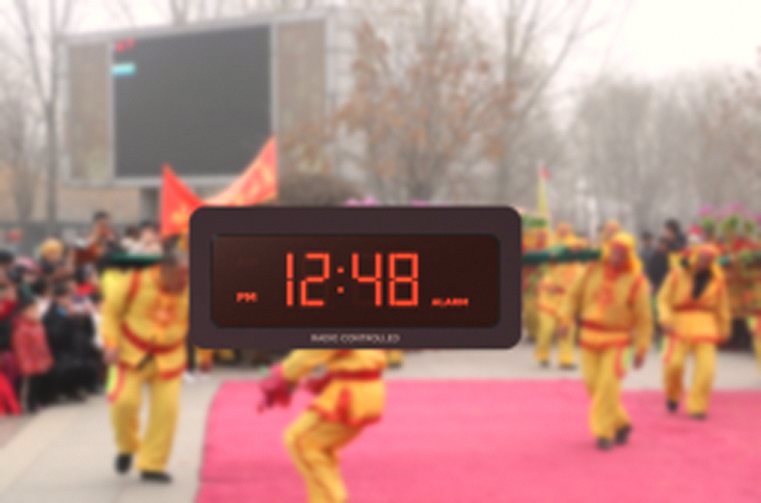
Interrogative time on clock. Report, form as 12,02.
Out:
12,48
